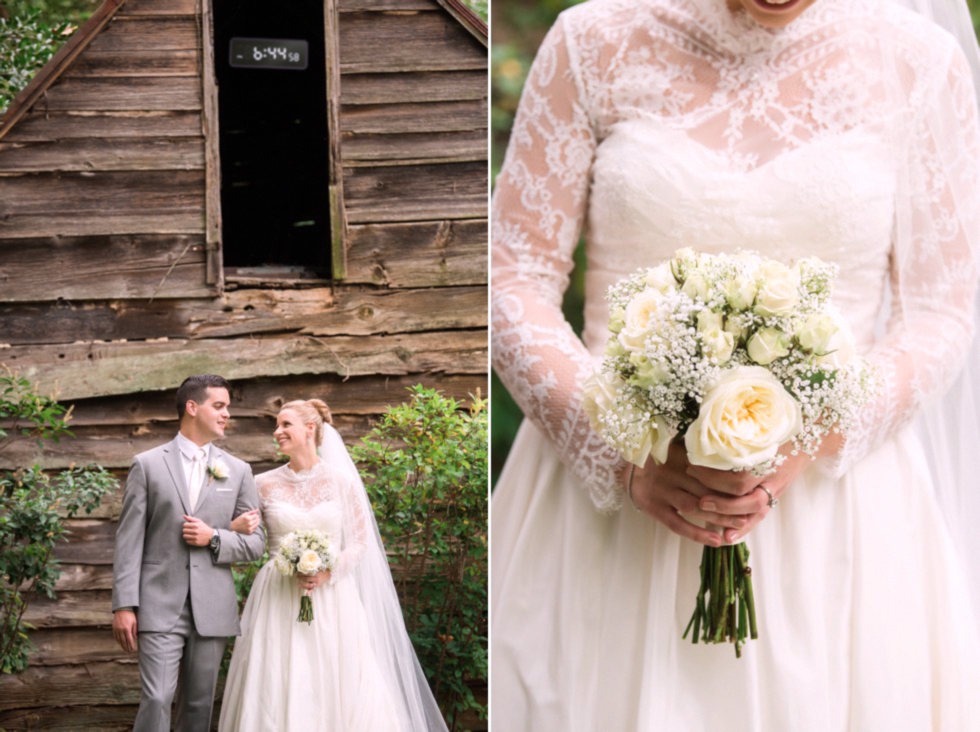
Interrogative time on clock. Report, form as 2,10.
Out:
6,44
